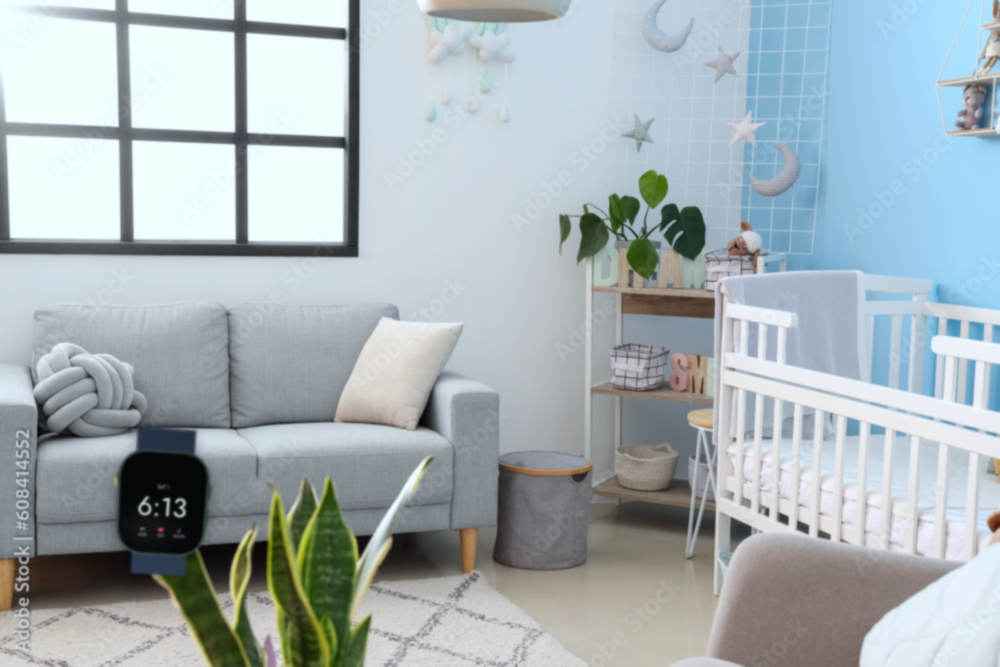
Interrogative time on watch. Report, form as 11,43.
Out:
6,13
